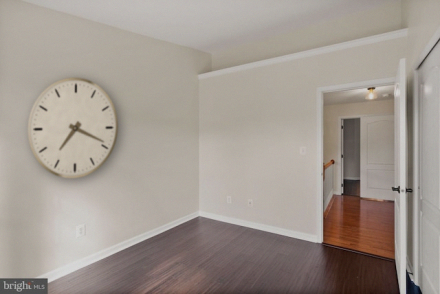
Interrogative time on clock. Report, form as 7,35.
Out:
7,19
